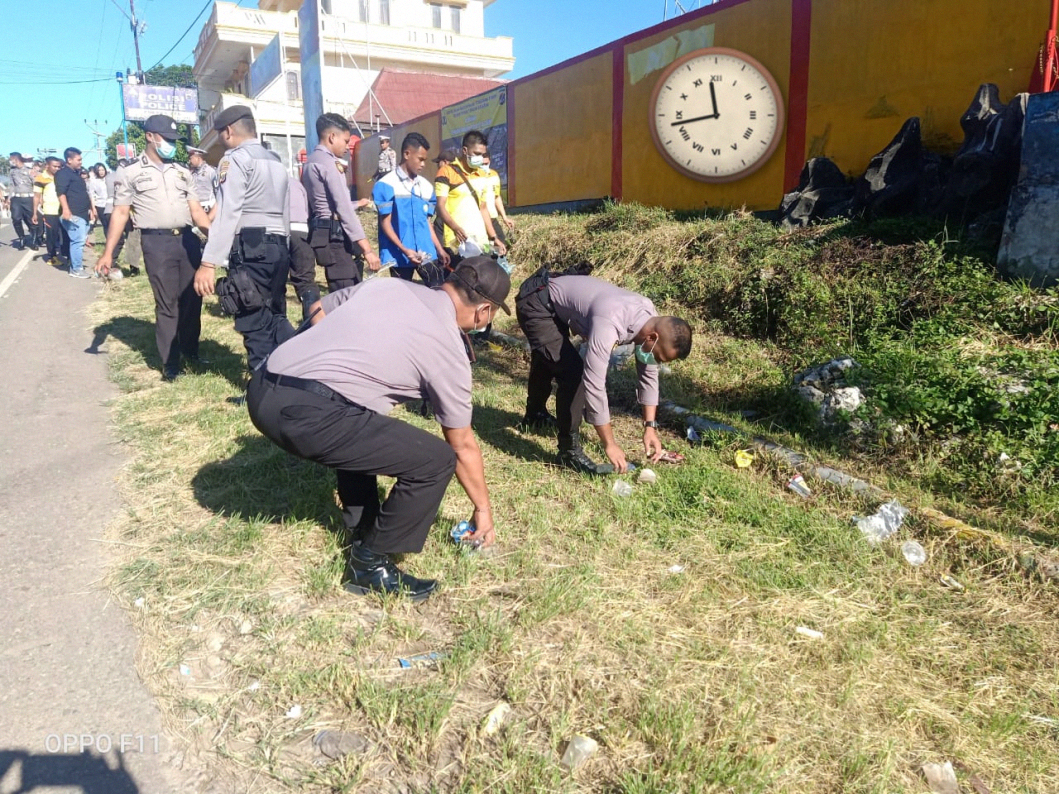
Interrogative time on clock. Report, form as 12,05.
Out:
11,43
